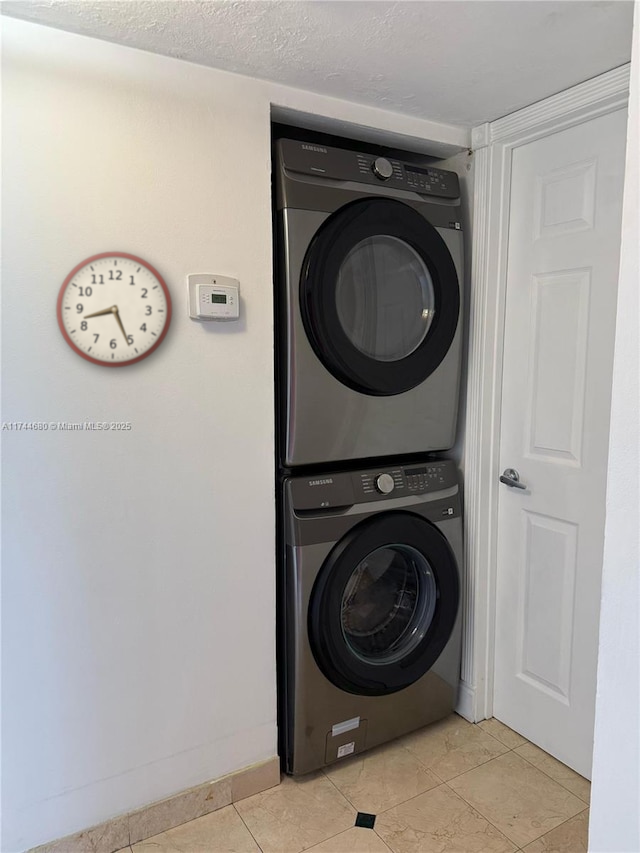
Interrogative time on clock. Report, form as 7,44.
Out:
8,26
